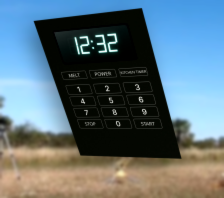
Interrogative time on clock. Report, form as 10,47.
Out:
12,32
